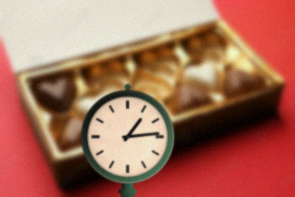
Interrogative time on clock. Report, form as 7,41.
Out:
1,14
